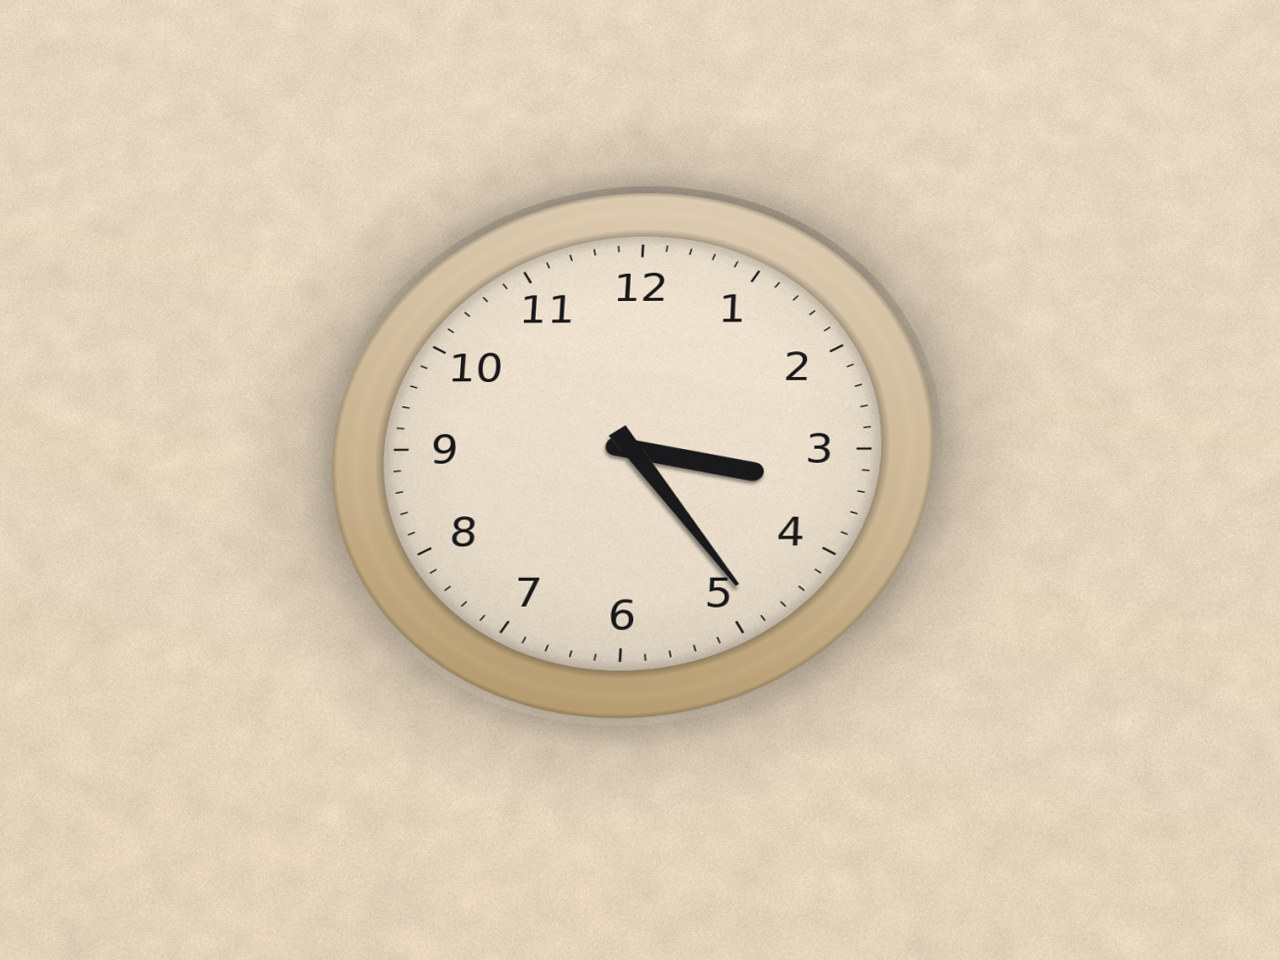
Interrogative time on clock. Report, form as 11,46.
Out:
3,24
